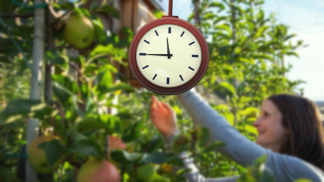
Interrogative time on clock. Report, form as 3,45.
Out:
11,45
